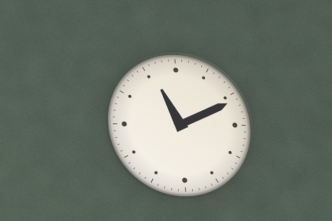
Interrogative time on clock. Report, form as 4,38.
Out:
11,11
